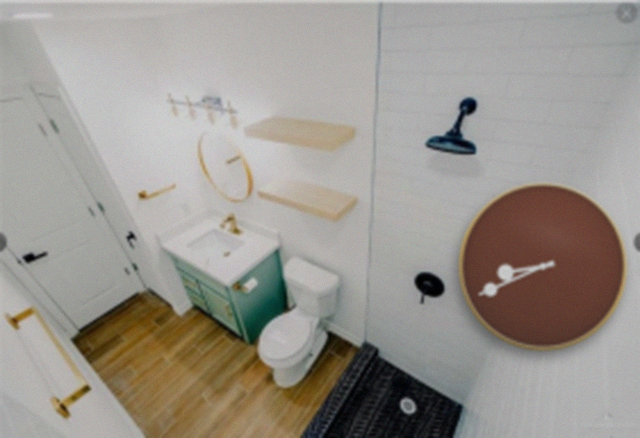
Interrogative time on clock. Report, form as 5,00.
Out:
8,41
